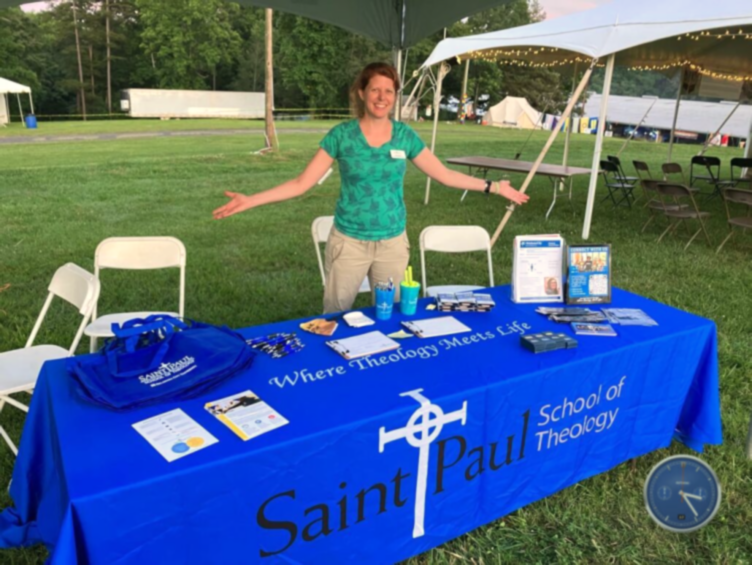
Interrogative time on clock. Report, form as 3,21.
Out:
3,24
